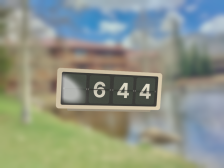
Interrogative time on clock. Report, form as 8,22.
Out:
6,44
